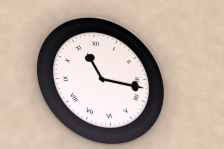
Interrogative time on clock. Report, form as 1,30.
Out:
11,17
